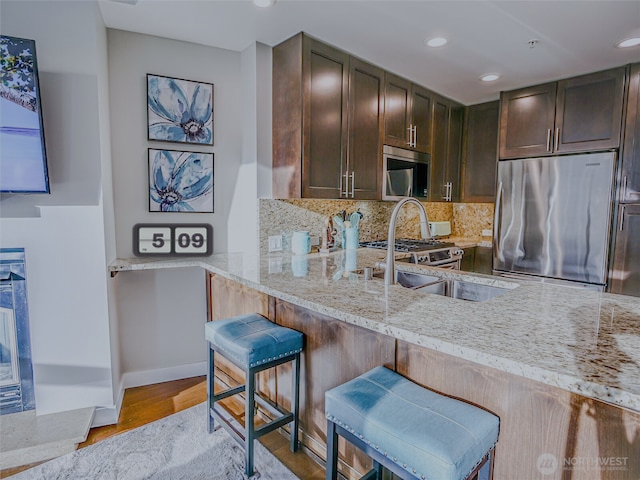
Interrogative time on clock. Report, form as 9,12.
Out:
5,09
